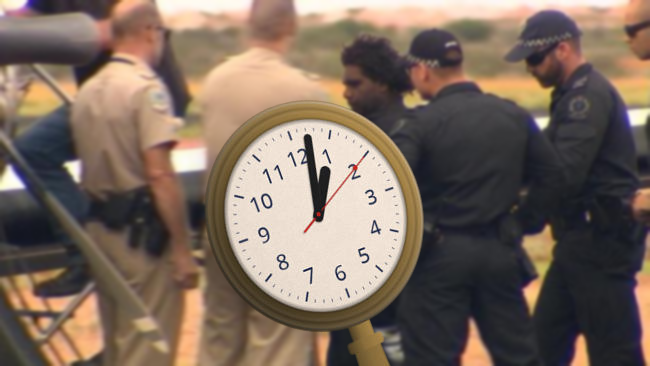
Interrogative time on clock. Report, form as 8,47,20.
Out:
1,02,10
